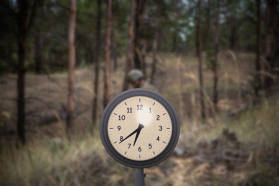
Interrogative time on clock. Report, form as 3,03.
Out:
6,39
